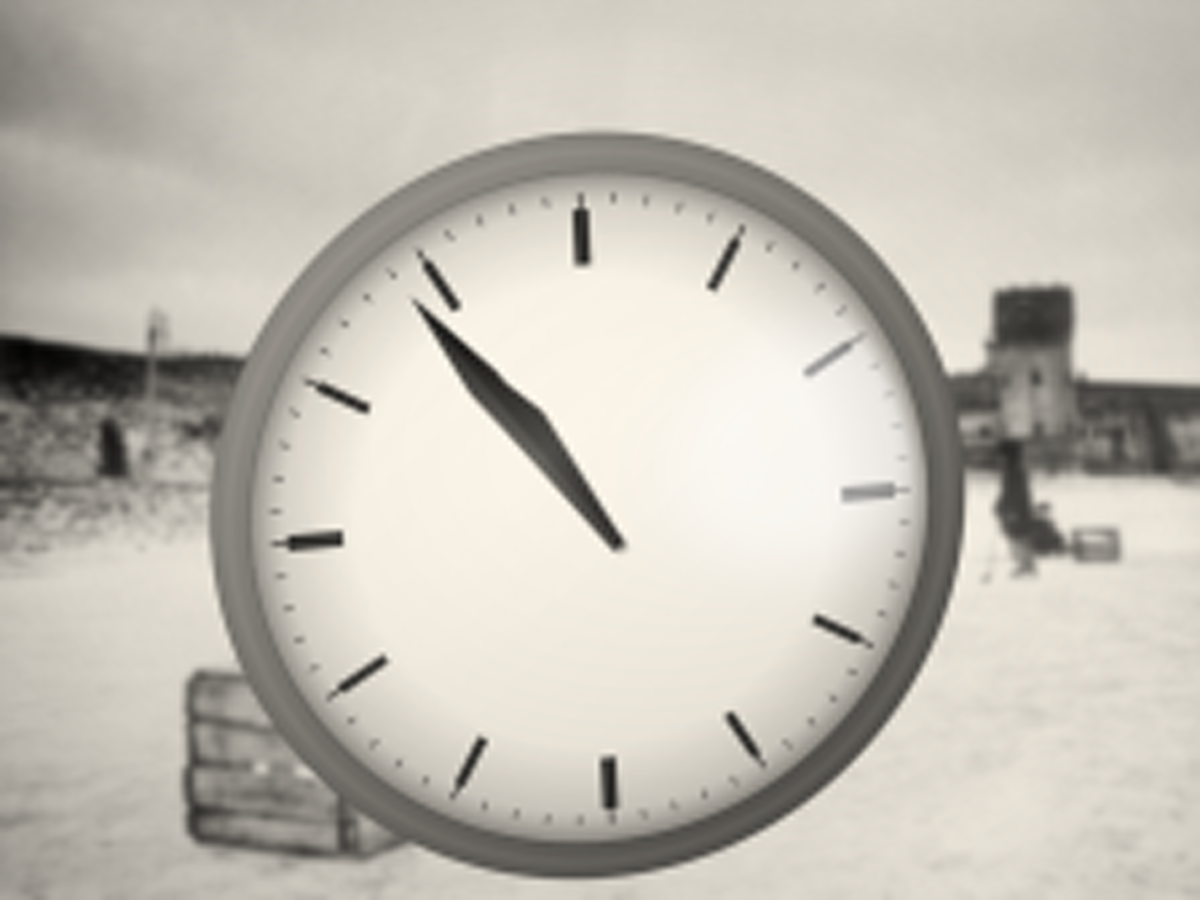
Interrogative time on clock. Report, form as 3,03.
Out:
10,54
